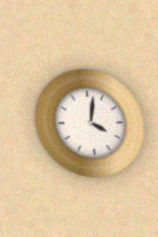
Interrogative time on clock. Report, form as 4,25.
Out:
4,02
